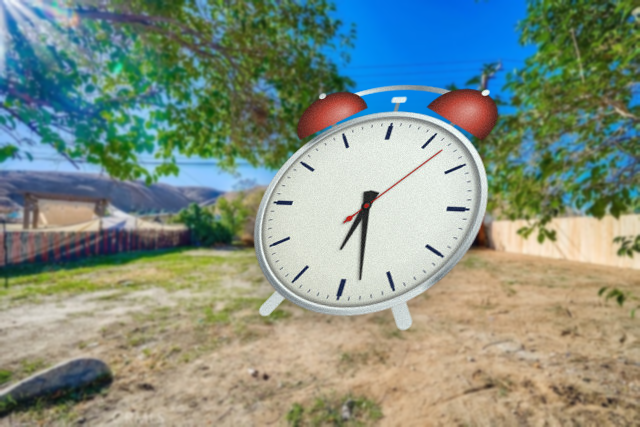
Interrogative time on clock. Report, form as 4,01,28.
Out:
6,28,07
